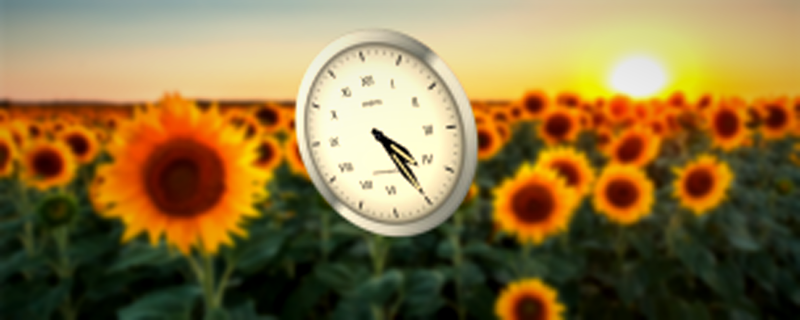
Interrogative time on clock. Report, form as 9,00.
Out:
4,25
